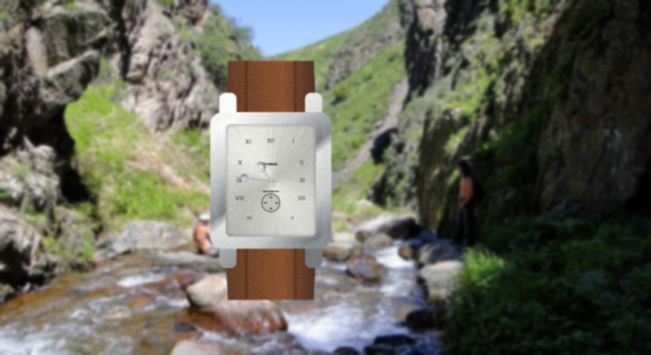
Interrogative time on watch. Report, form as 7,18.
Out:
10,46
